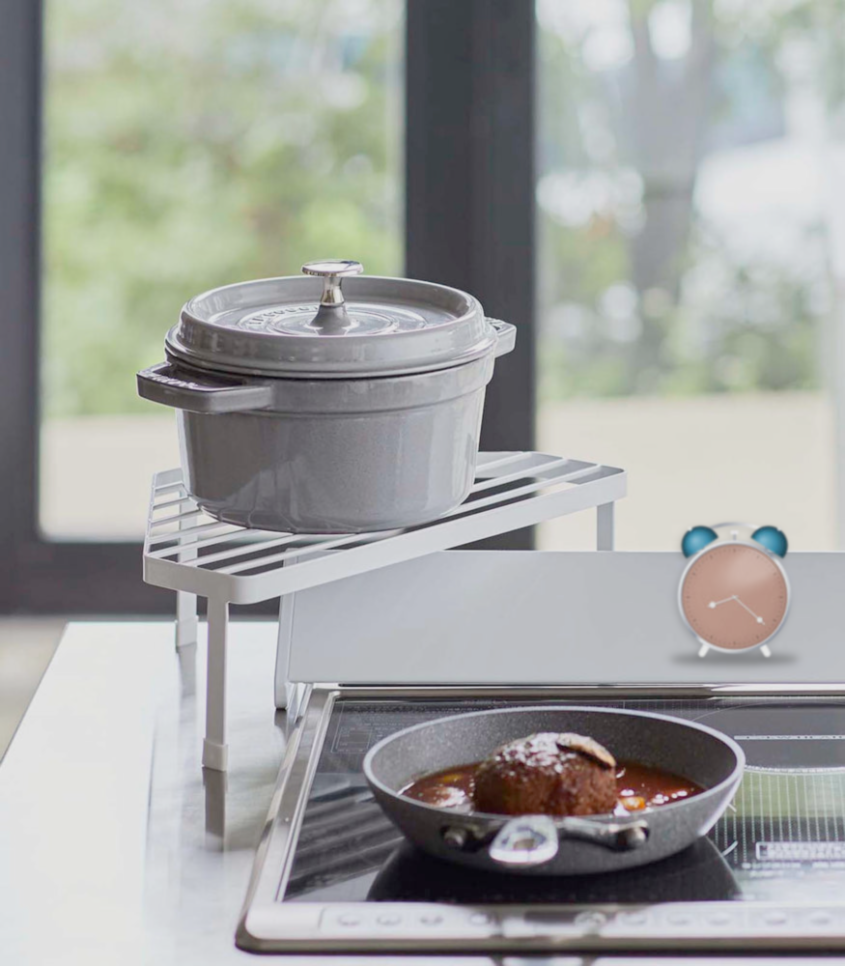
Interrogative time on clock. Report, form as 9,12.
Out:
8,22
